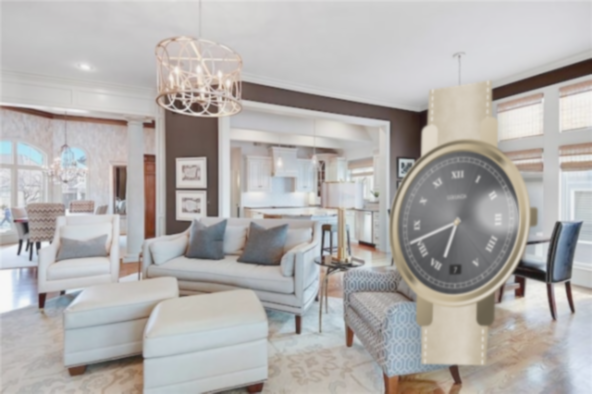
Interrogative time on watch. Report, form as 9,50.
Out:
6,42
